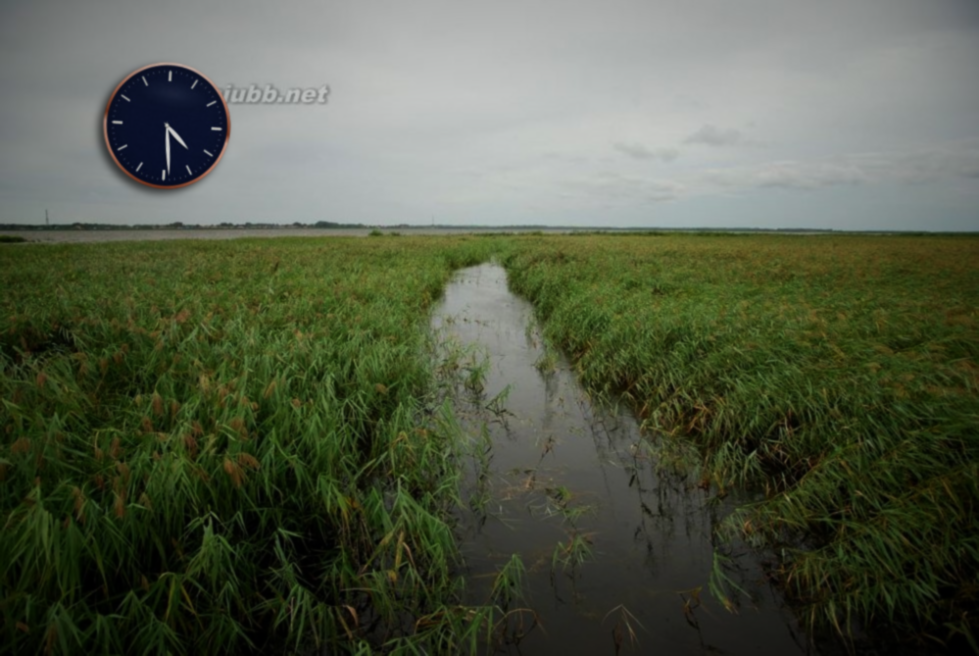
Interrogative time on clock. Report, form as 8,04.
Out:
4,29
